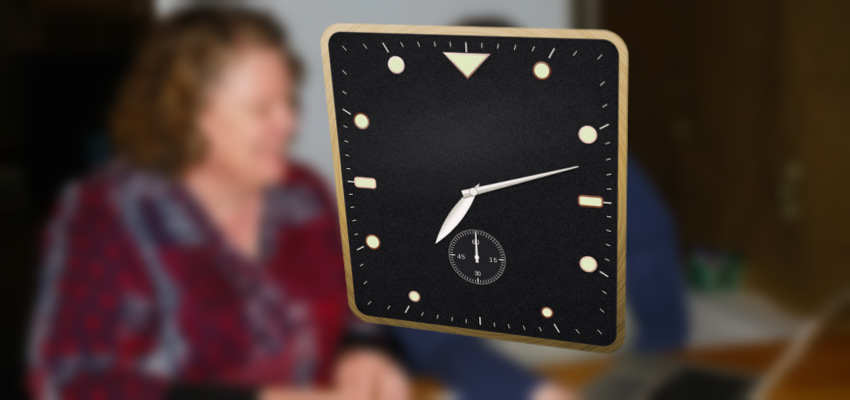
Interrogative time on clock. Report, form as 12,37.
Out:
7,12
